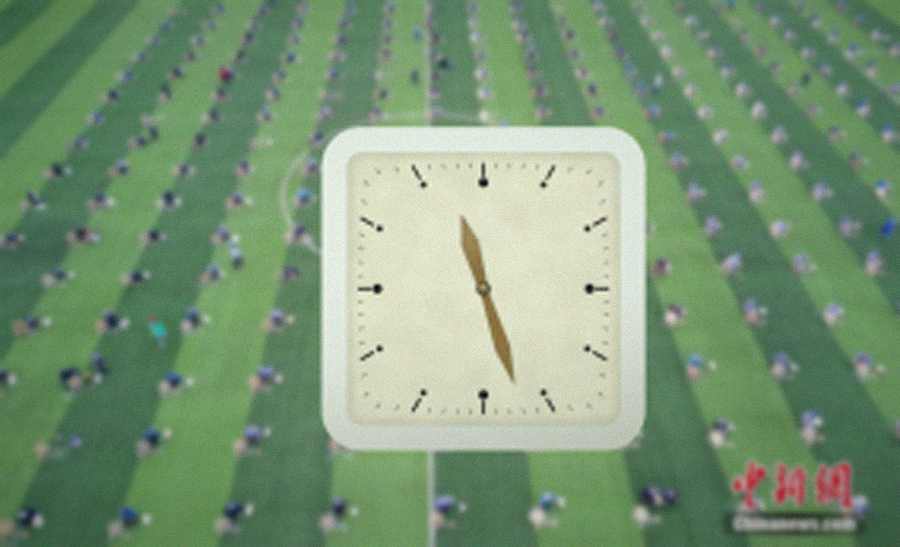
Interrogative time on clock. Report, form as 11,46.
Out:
11,27
